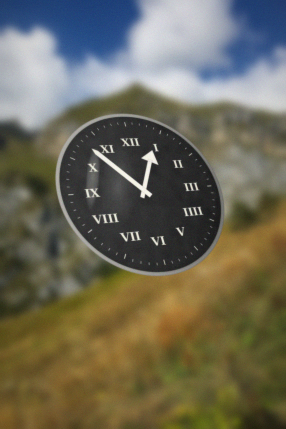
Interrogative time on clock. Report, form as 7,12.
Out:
12,53
